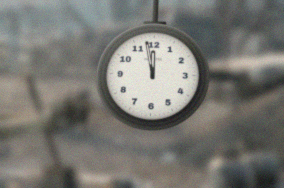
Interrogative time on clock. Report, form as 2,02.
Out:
11,58
